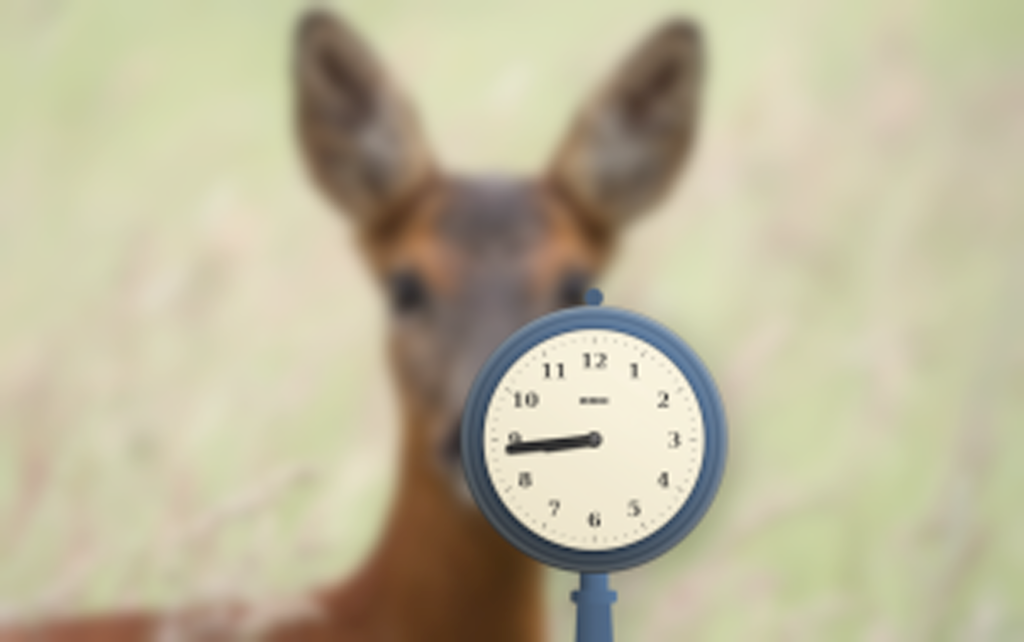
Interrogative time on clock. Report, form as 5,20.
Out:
8,44
